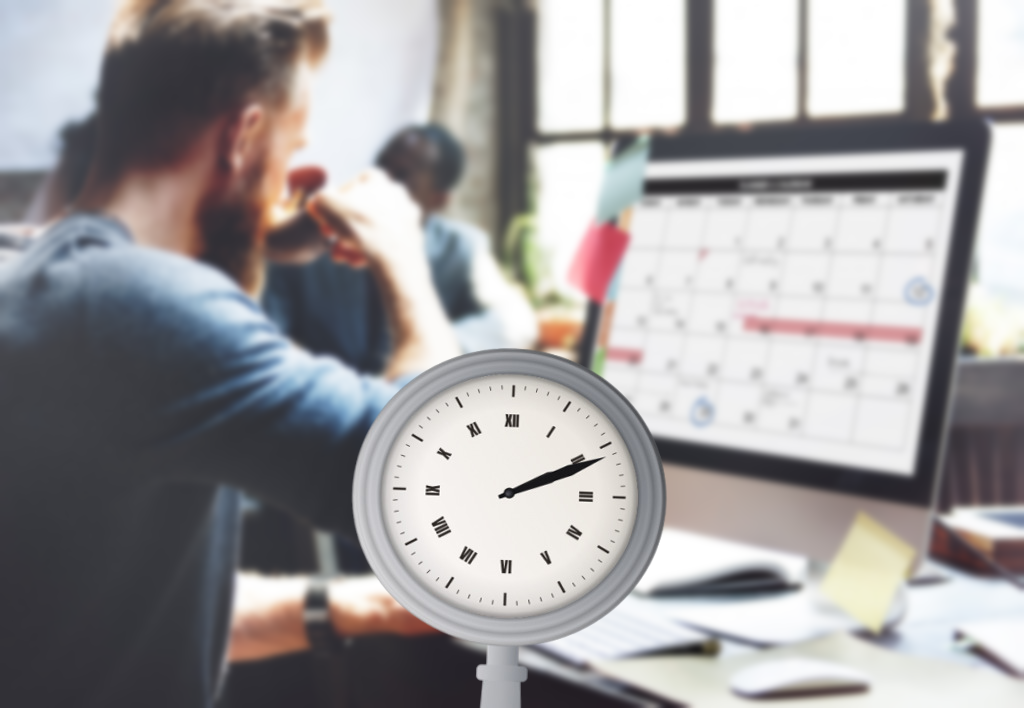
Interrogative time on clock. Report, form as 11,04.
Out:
2,11
